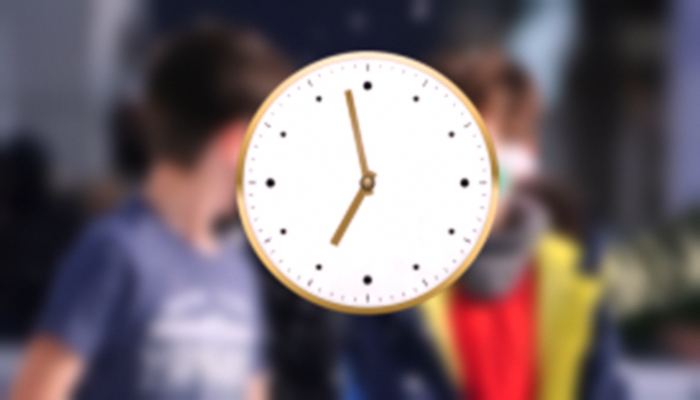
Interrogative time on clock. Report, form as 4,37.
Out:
6,58
